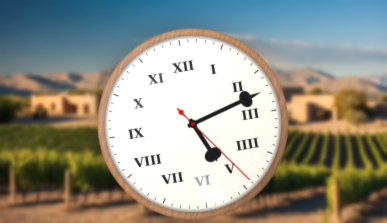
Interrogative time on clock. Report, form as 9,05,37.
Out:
5,12,24
